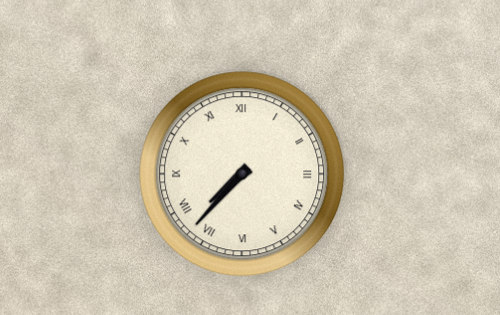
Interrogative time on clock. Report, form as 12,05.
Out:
7,37
